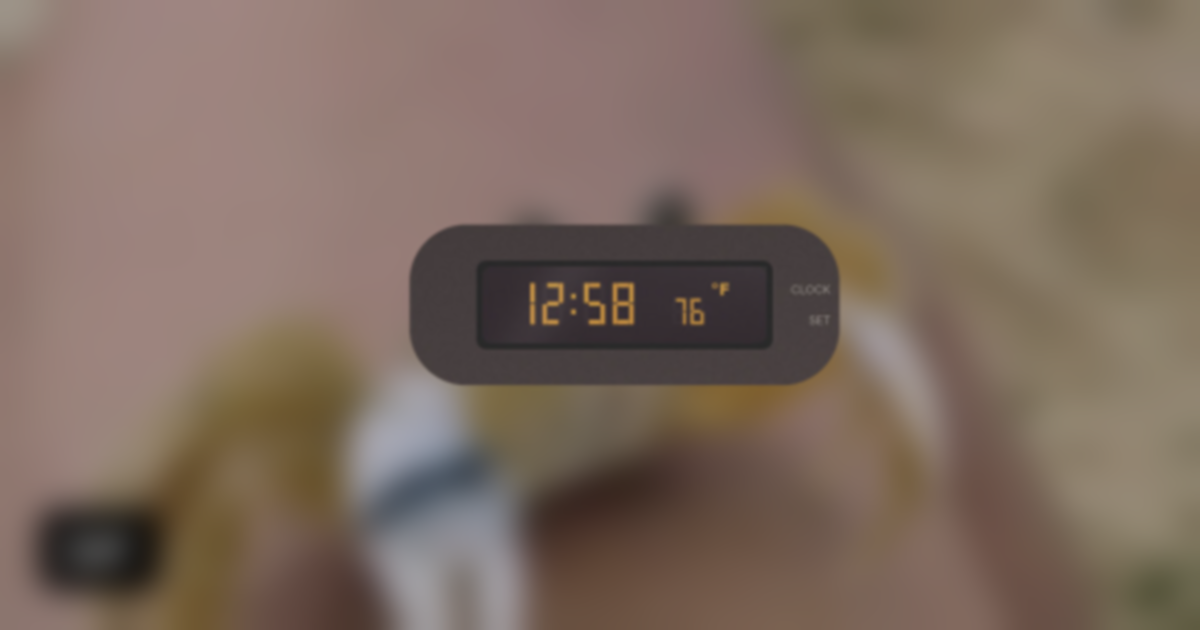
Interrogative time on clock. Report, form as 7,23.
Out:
12,58
